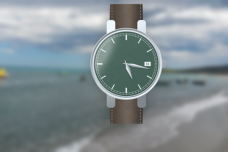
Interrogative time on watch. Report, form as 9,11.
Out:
5,17
